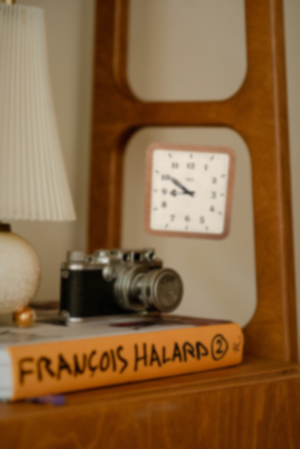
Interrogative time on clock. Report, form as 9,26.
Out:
8,51
